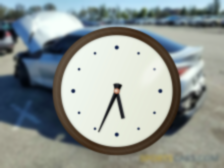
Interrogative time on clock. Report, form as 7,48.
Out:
5,34
